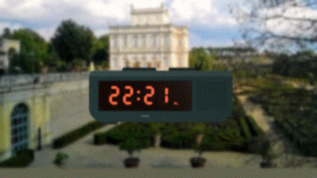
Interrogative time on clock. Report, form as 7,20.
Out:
22,21
